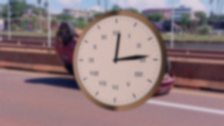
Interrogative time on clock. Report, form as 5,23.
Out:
12,14
